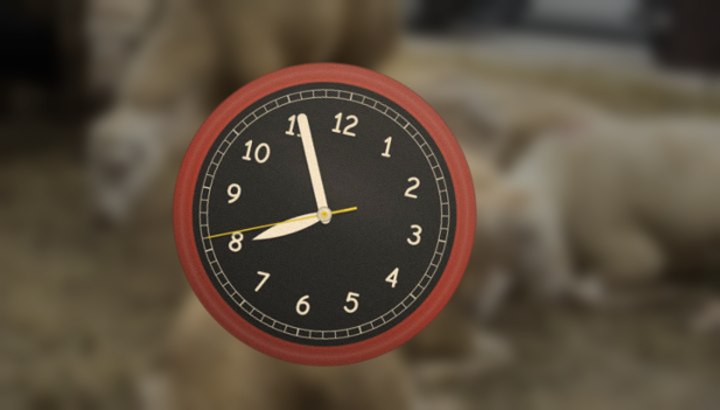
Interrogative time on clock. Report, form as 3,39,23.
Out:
7,55,41
